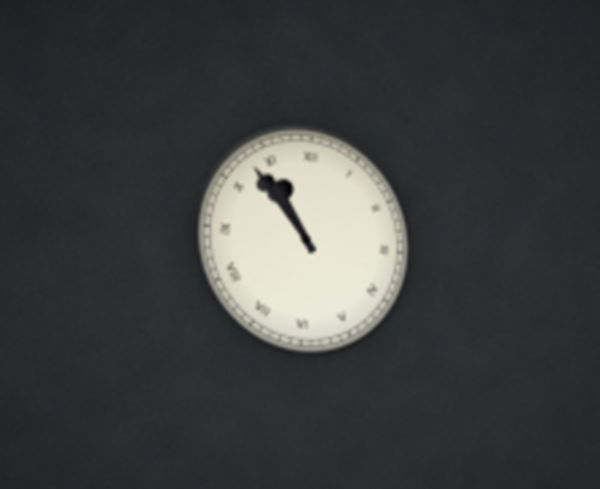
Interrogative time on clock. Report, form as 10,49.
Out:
10,53
